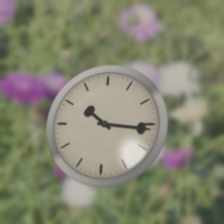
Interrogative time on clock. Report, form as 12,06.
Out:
10,16
